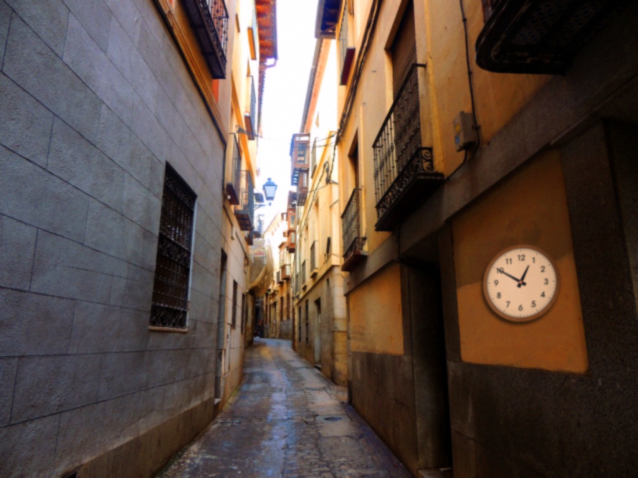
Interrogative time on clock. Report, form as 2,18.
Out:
12,50
